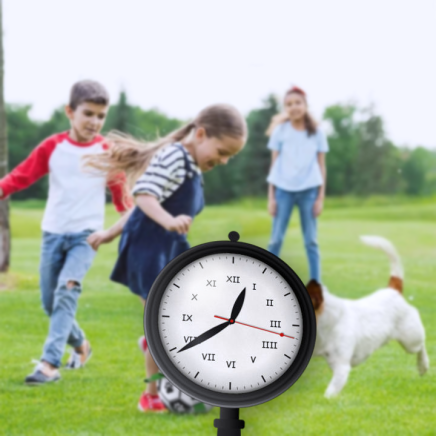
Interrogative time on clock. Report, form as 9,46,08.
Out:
12,39,17
